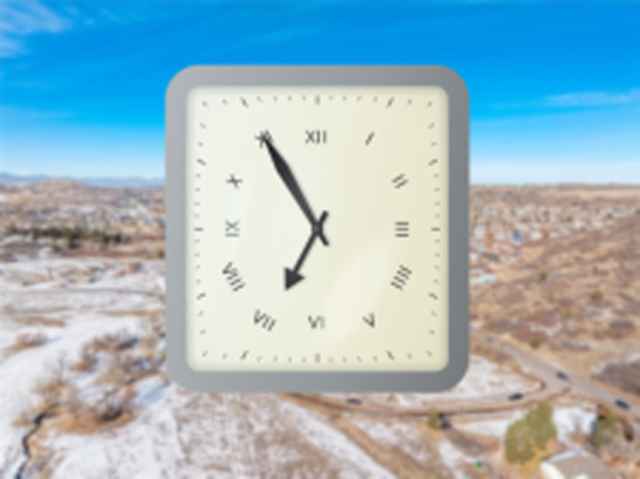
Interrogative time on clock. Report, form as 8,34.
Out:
6,55
